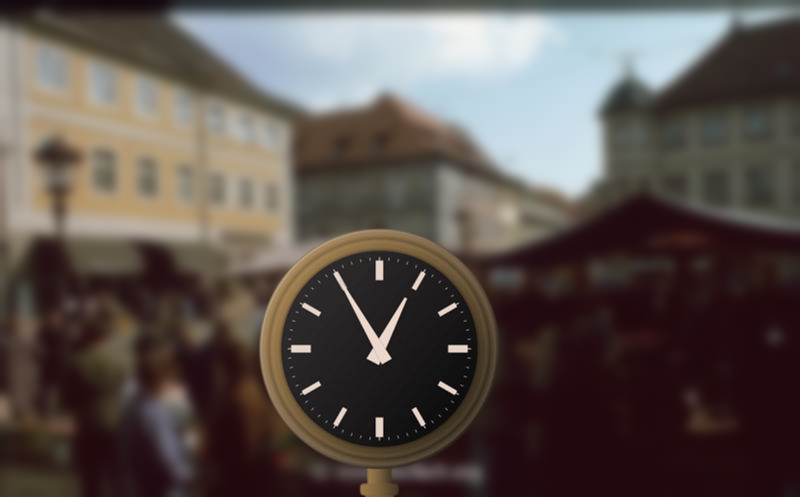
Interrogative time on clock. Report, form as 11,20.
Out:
12,55
